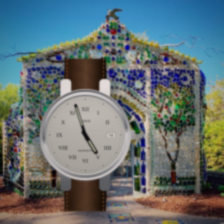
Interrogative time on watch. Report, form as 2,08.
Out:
4,57
